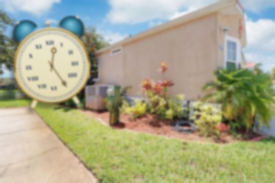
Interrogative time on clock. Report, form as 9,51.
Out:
12,25
